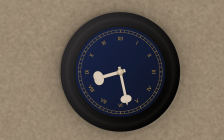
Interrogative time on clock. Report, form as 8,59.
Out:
8,28
